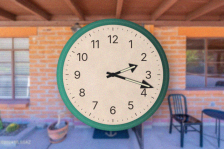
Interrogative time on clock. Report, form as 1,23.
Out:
2,18
